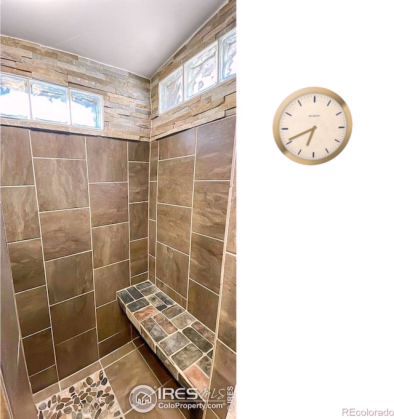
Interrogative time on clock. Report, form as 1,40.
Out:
6,41
